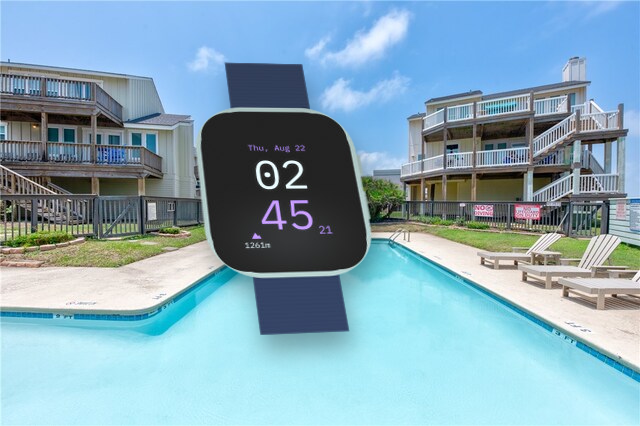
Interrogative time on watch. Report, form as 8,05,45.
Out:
2,45,21
